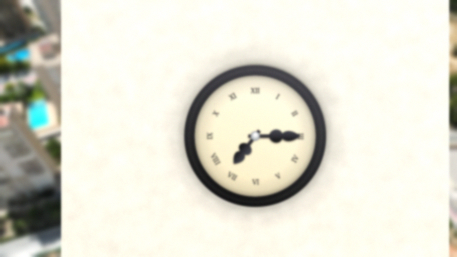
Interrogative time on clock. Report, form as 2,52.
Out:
7,15
